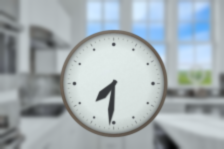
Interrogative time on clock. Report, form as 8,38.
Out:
7,31
